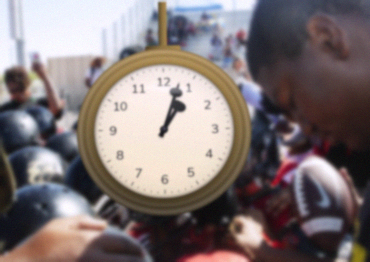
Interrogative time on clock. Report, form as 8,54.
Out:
1,03
